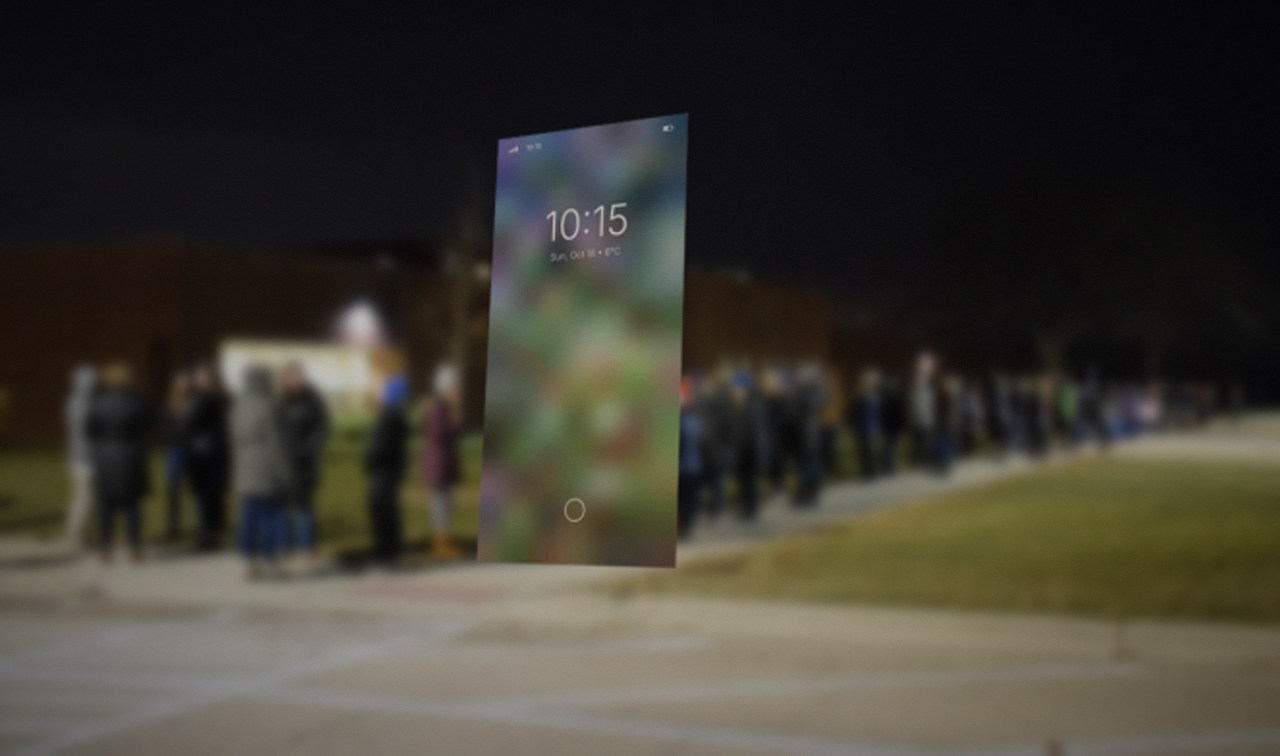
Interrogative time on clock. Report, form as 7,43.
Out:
10,15
